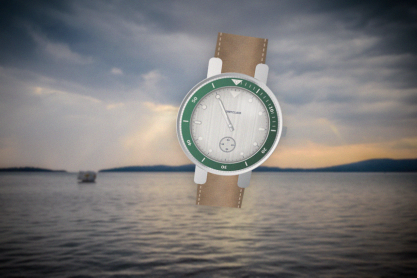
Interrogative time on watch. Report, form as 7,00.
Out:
10,55
